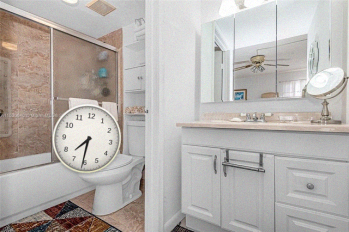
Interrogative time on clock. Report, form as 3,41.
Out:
7,31
